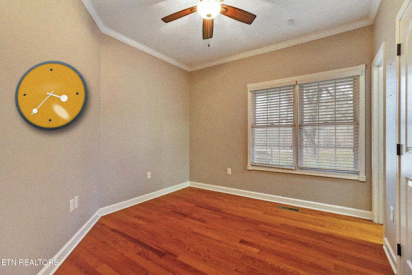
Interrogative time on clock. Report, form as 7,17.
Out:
3,37
